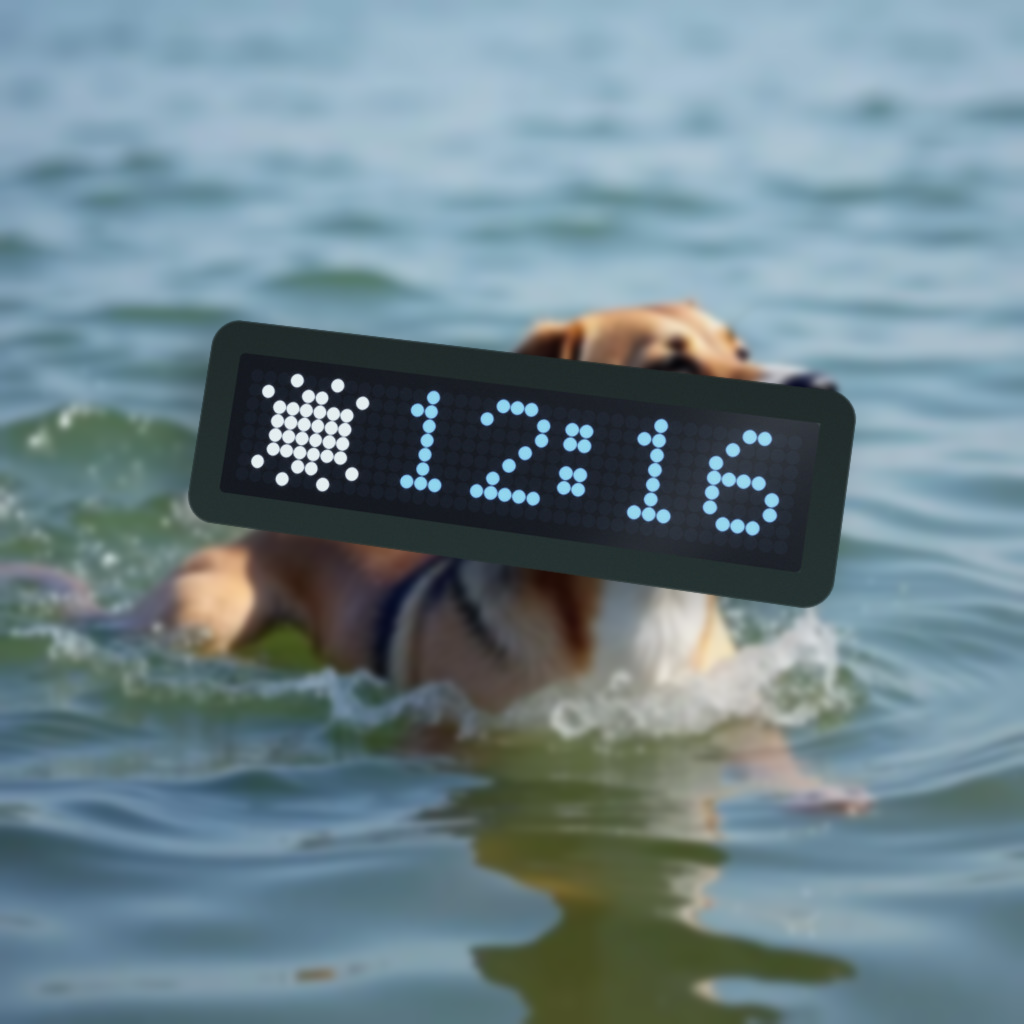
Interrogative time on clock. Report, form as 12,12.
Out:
12,16
